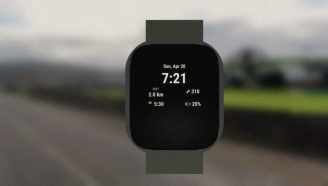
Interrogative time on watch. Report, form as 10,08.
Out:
7,21
